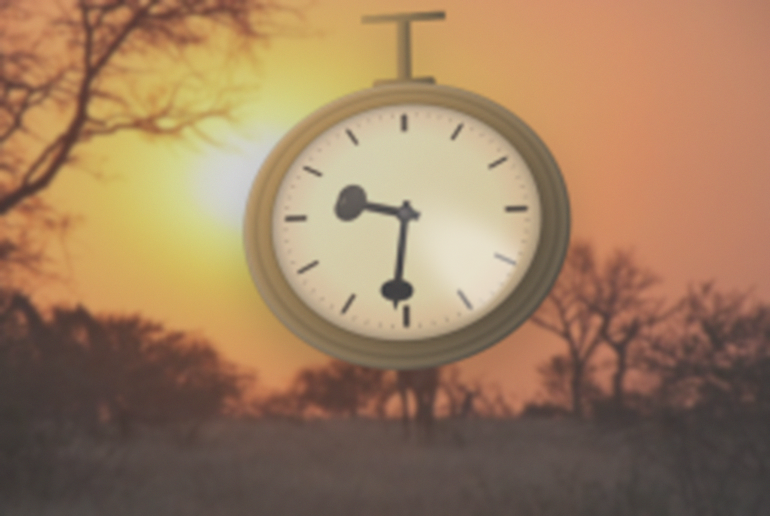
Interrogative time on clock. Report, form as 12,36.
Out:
9,31
